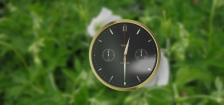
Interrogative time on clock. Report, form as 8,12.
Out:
12,30
